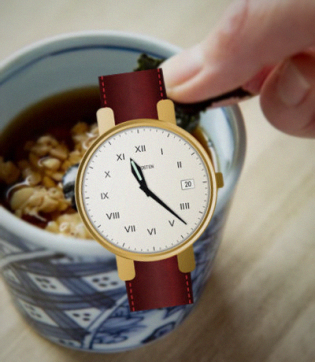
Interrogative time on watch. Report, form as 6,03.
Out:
11,23
